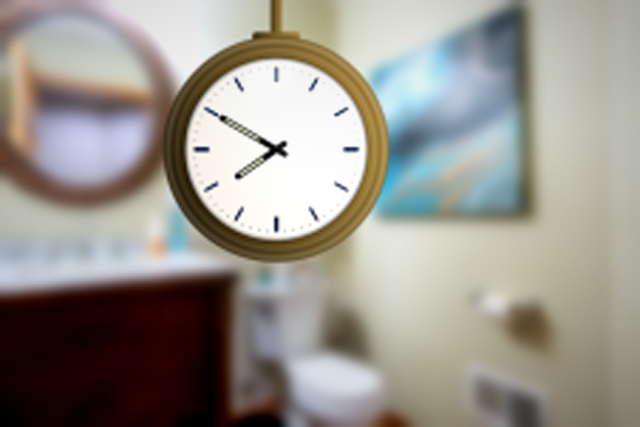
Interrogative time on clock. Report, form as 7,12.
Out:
7,50
